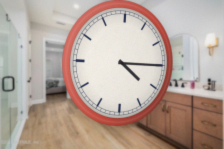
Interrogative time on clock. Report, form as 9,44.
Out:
4,15
